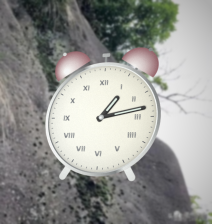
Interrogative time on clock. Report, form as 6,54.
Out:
1,13
